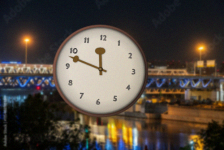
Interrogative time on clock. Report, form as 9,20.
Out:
11,48
